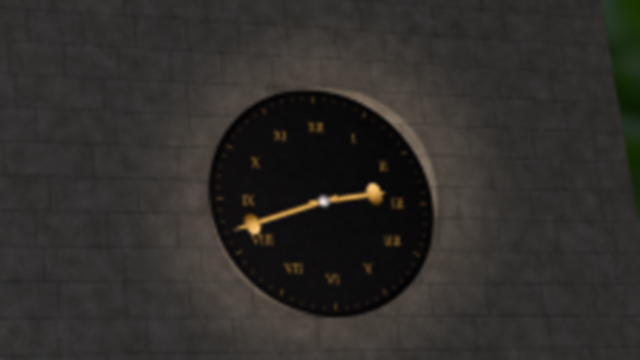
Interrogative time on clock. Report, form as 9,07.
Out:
2,42
